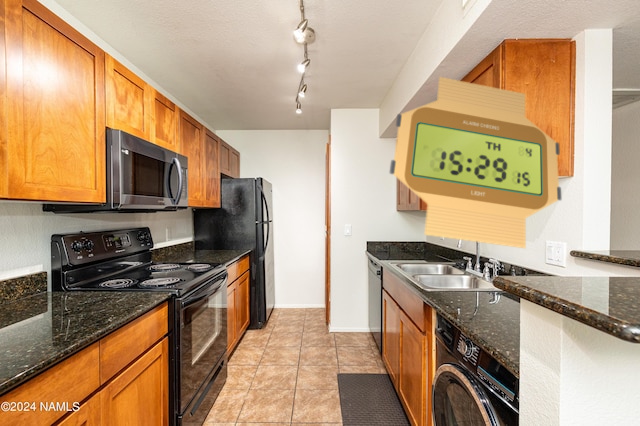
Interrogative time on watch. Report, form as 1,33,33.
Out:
15,29,15
